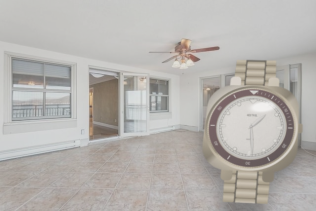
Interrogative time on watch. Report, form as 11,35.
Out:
1,29
